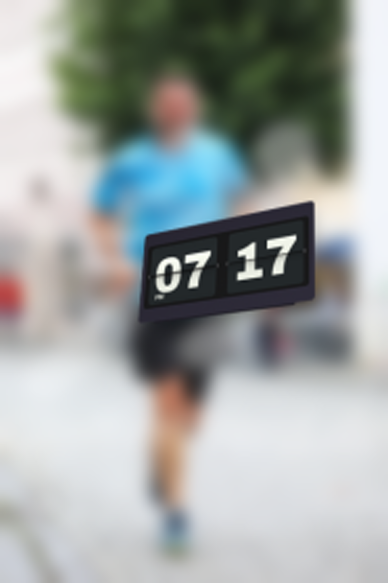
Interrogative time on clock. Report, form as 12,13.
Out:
7,17
